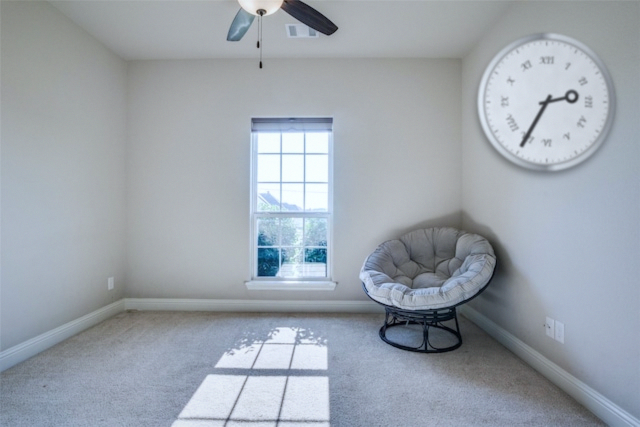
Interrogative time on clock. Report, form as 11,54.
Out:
2,35
